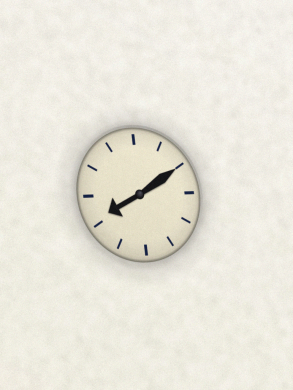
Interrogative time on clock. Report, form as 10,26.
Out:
8,10
